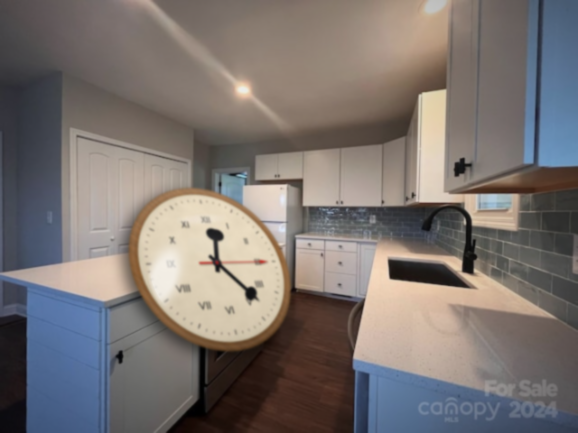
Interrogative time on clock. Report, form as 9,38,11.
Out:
12,23,15
